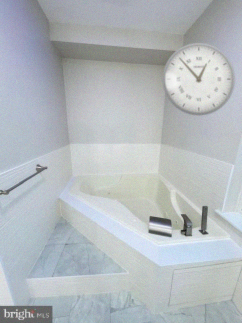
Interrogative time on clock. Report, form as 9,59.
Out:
12,53
